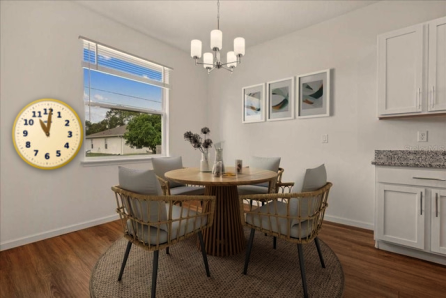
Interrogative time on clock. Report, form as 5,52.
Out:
11,01
